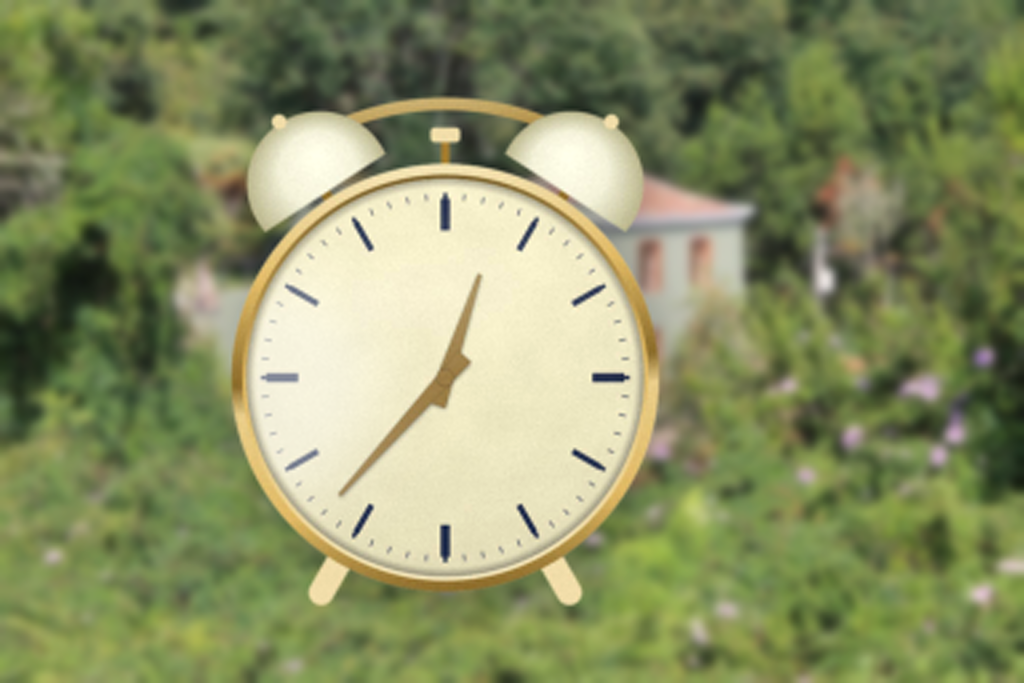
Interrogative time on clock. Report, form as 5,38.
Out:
12,37
